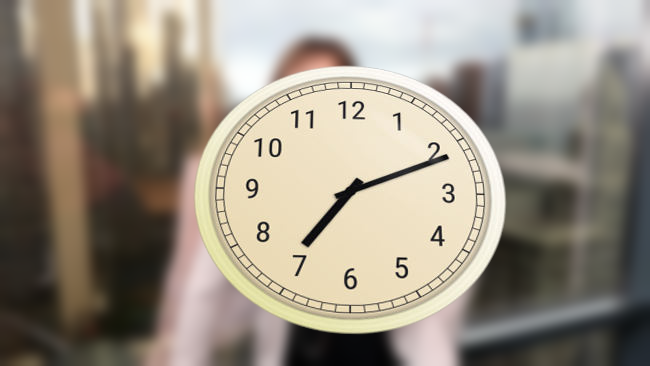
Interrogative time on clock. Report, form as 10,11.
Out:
7,11
